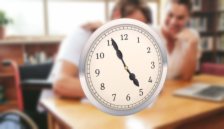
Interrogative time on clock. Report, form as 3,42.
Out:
4,56
